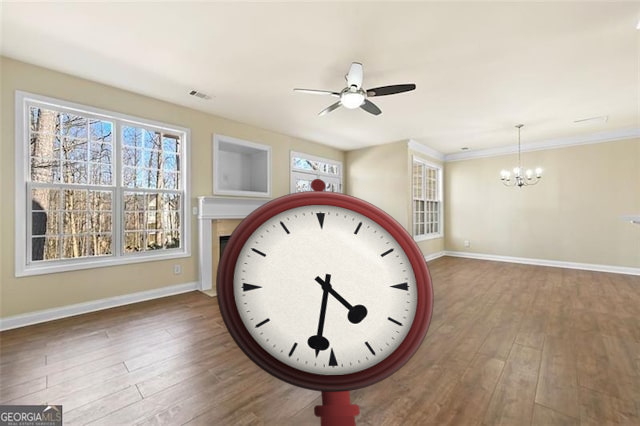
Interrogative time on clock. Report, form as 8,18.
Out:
4,32
